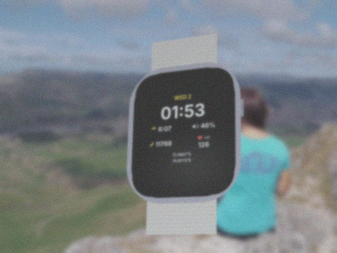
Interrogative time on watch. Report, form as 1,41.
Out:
1,53
